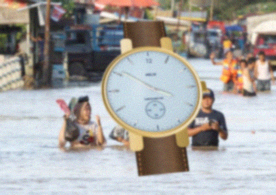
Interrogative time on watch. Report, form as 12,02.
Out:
3,51
